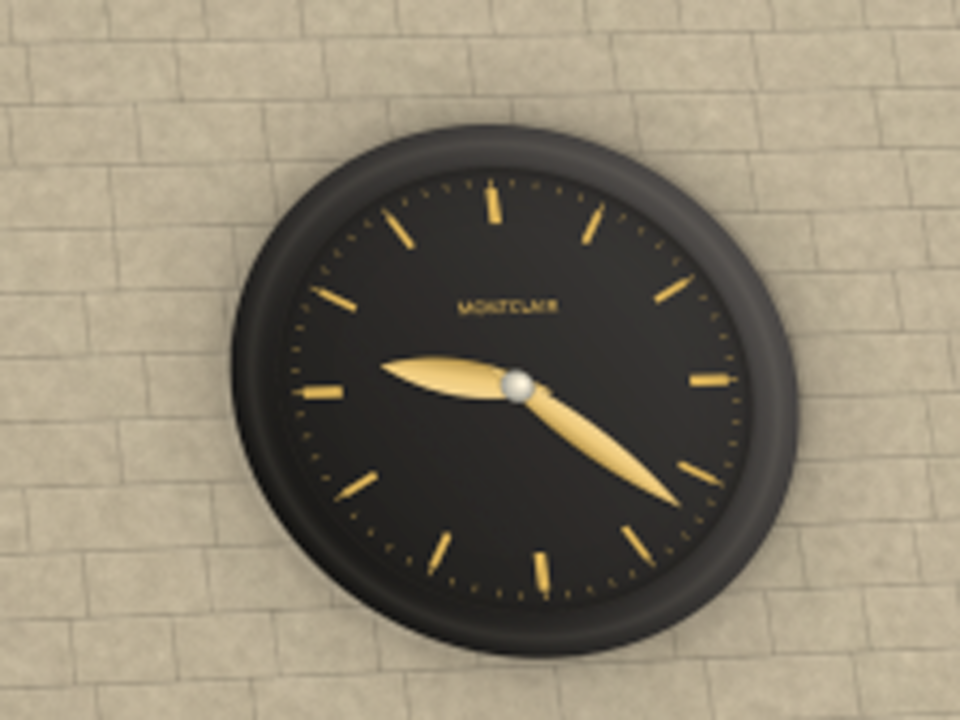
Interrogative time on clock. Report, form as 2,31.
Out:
9,22
